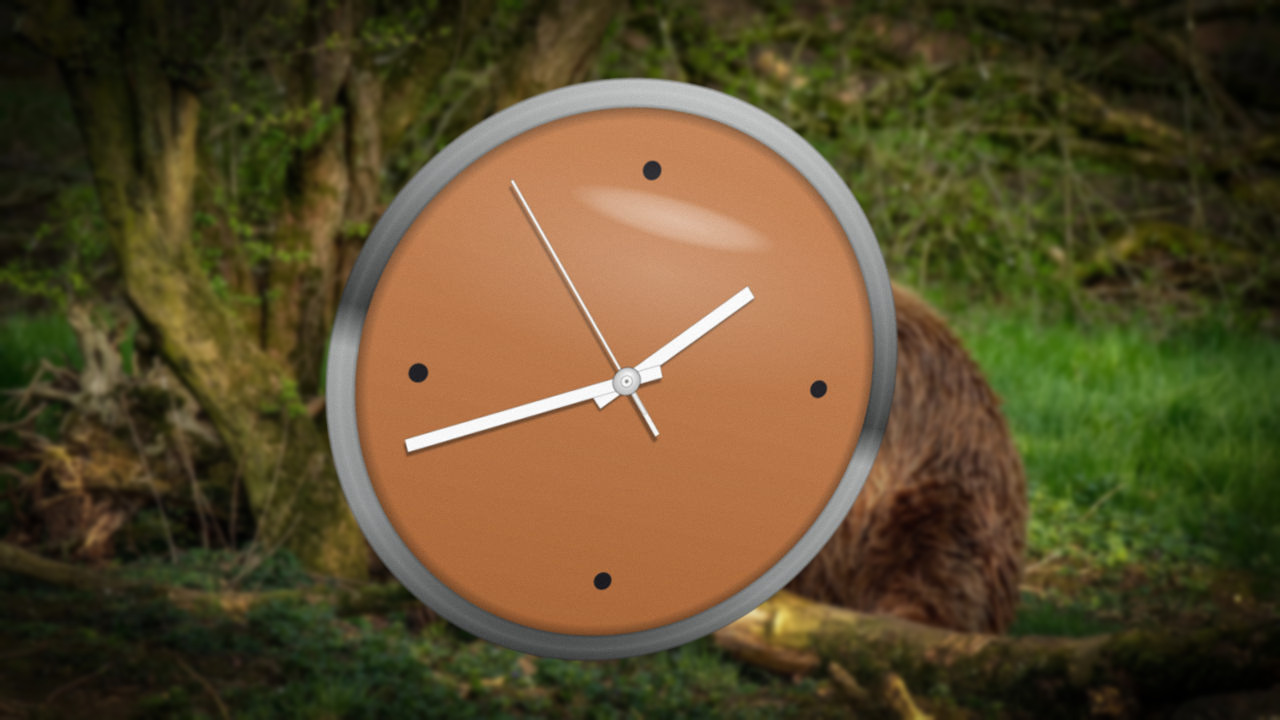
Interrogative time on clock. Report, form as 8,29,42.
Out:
1,41,54
